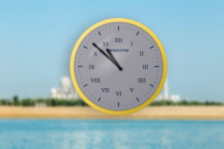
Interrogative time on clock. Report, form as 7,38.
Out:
10,52
